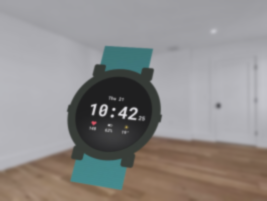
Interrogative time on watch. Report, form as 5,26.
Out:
10,42
